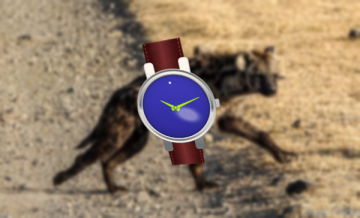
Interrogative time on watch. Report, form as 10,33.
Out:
10,12
